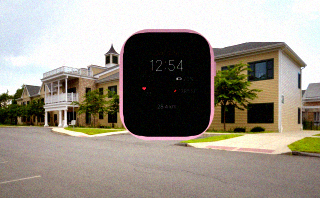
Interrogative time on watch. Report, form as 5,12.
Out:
12,54
